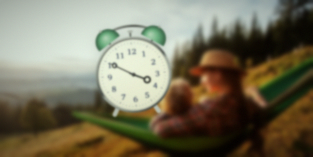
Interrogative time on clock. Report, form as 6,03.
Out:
3,50
